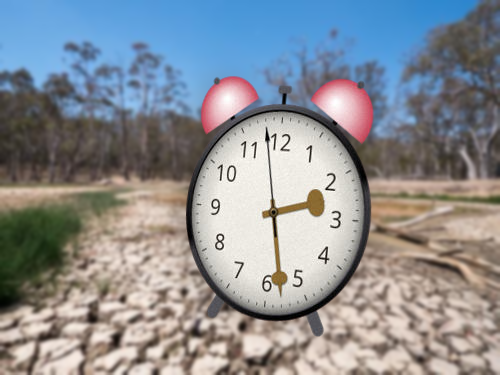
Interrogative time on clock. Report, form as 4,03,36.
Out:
2,27,58
